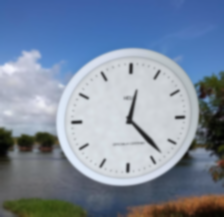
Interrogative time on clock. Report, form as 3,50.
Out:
12,23
